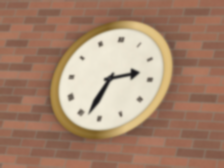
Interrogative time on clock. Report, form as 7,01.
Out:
2,33
